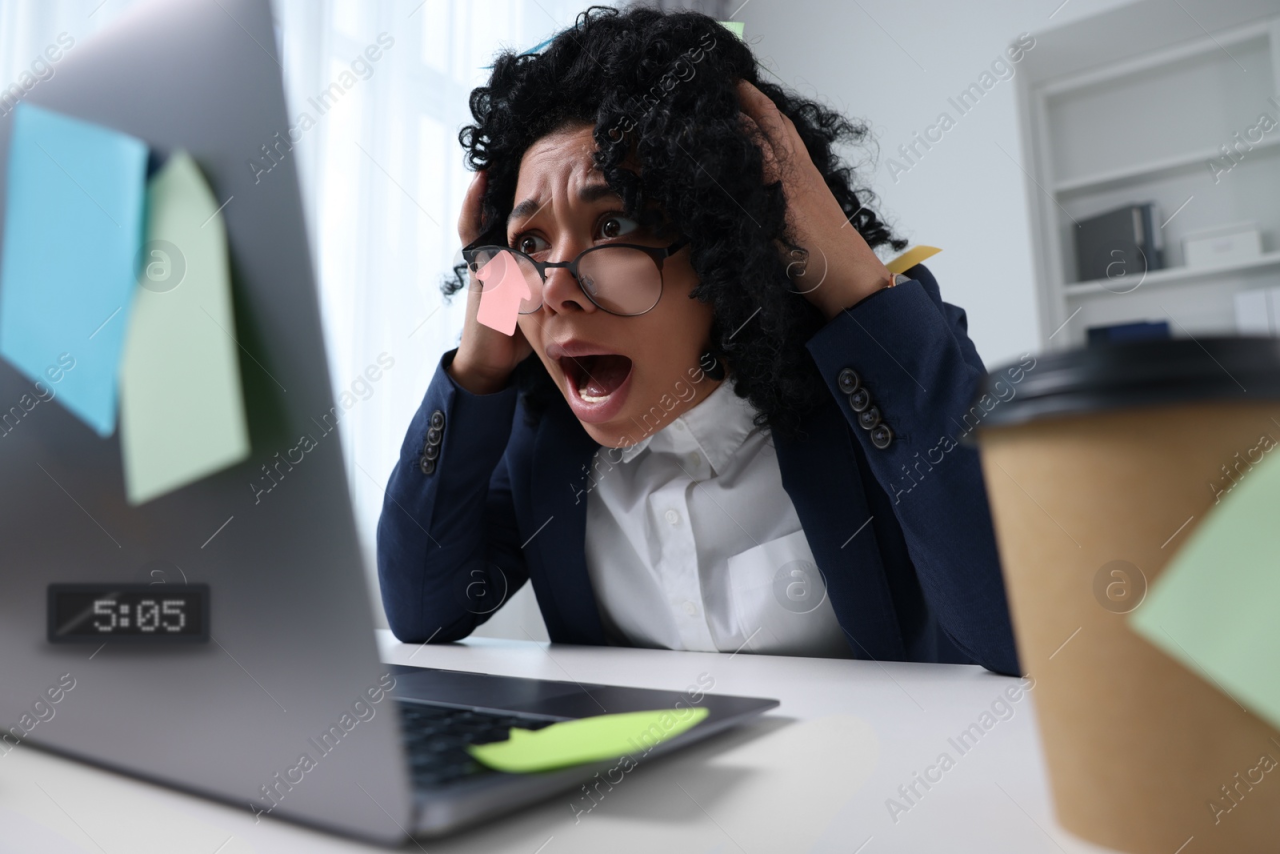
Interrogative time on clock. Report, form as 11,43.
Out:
5,05
